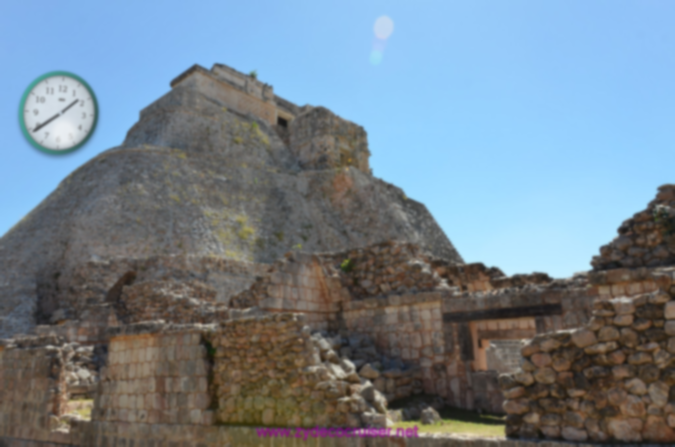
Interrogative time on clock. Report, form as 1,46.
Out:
1,39
